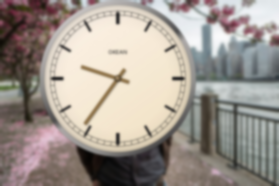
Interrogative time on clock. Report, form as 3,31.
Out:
9,36
